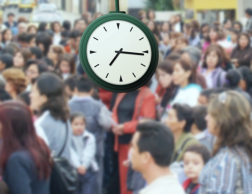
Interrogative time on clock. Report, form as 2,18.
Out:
7,16
